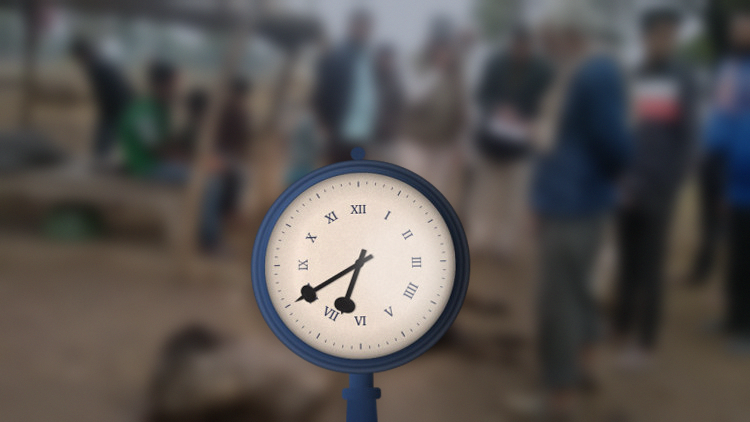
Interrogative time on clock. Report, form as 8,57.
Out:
6,40
